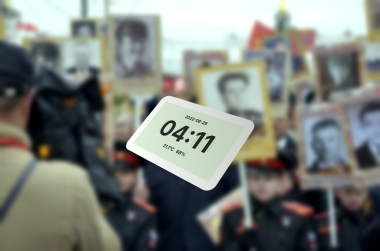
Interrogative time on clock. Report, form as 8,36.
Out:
4,11
